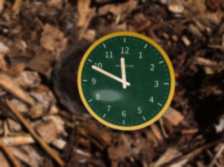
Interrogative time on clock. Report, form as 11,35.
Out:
11,49
